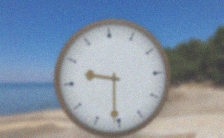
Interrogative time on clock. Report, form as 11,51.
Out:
9,31
